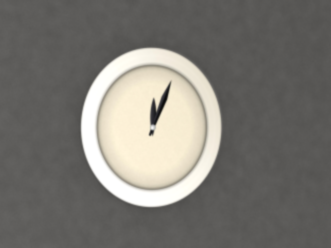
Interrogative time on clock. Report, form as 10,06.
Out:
12,04
